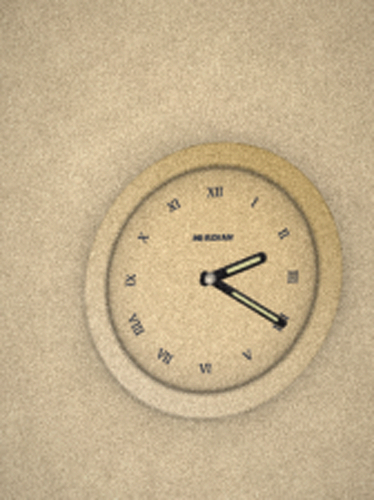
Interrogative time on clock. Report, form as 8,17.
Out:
2,20
